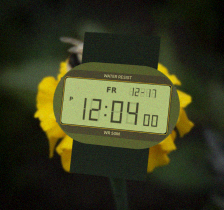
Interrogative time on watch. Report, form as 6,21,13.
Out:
12,04,00
